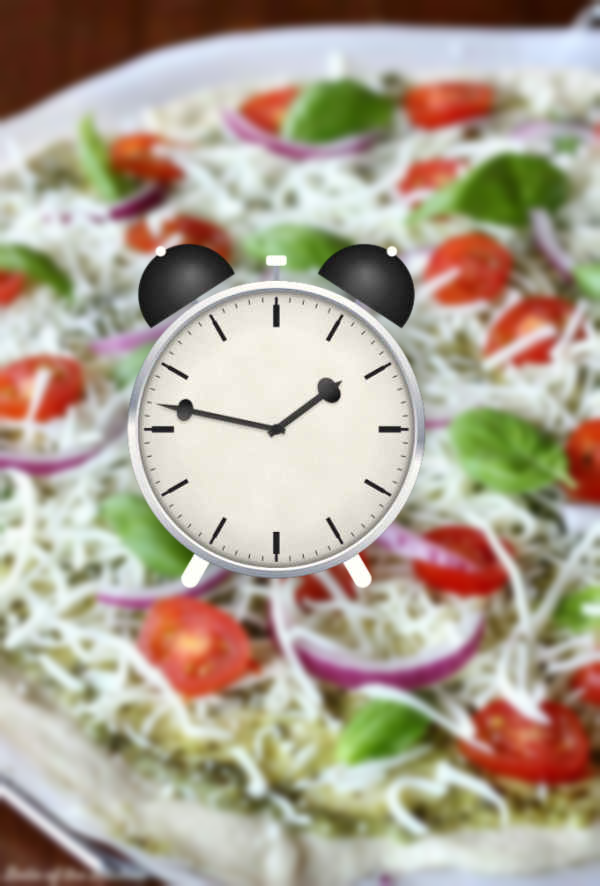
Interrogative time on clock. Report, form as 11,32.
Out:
1,47
